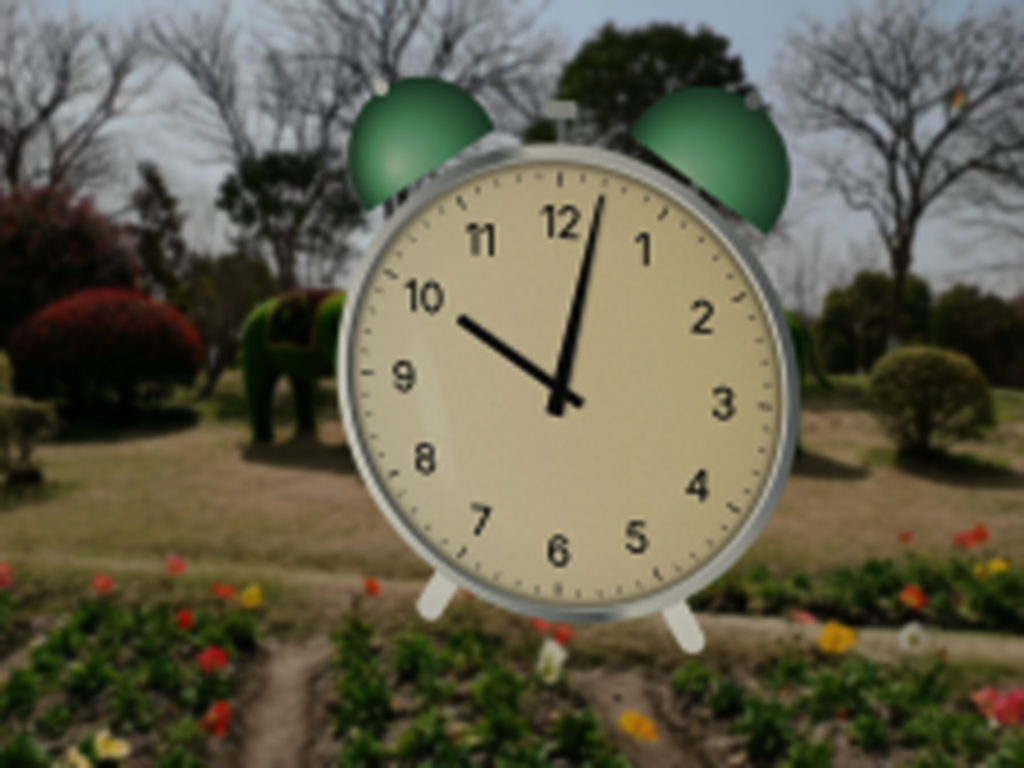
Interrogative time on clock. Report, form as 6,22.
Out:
10,02
